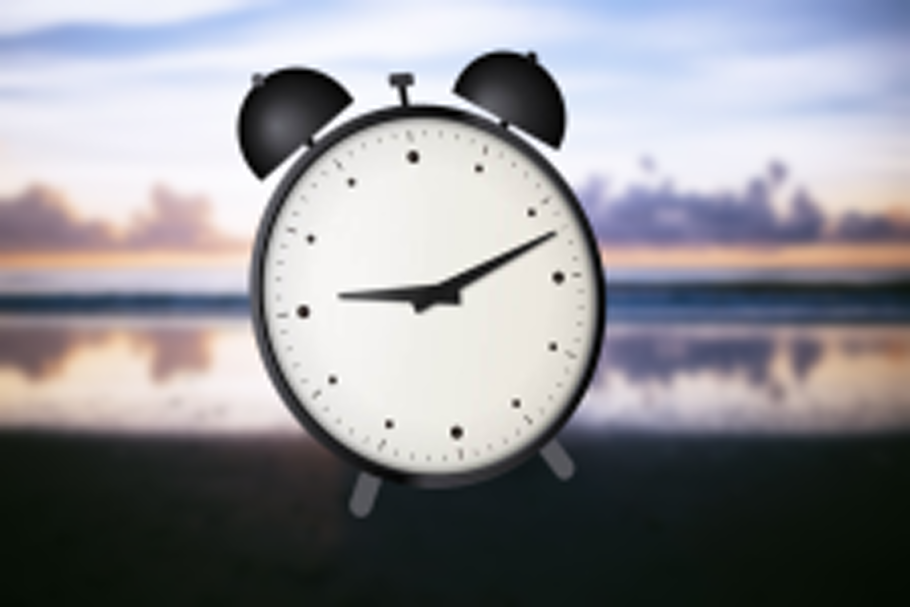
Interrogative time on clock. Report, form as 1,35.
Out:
9,12
